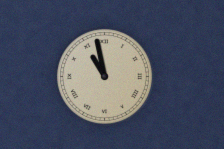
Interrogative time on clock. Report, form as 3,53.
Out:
10,58
